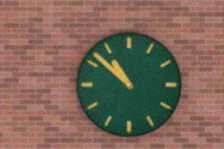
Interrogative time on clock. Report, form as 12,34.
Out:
10,52
